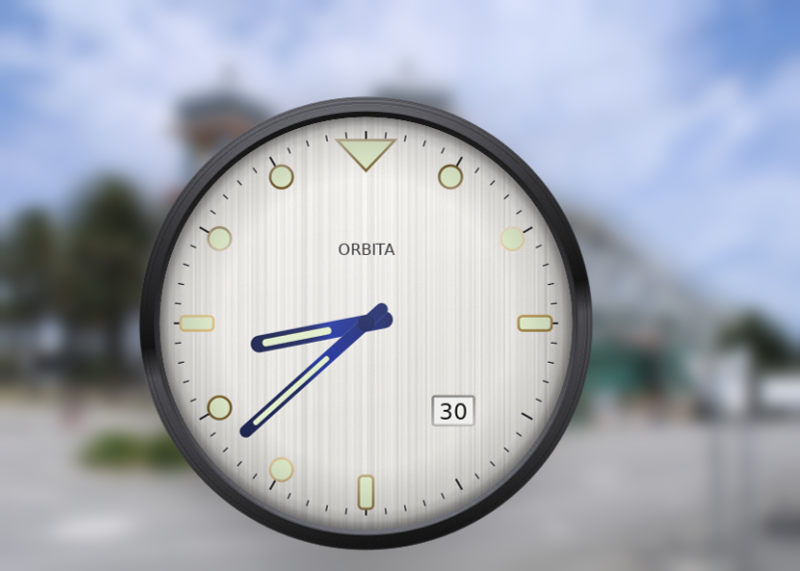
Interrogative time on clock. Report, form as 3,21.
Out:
8,38
